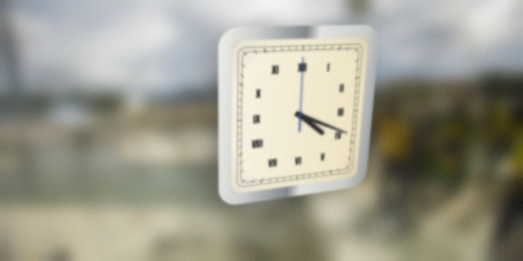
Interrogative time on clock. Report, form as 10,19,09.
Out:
4,19,00
